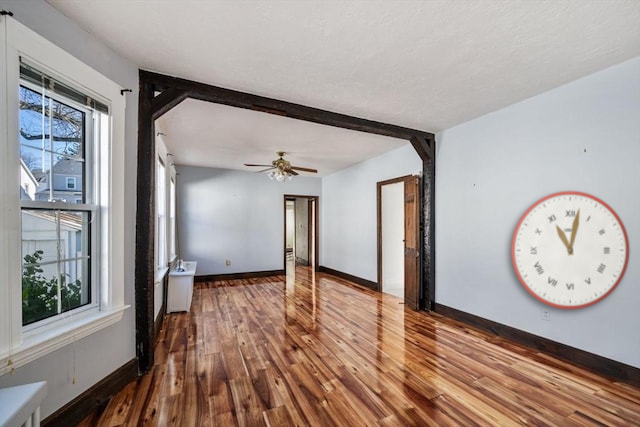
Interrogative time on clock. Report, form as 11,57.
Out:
11,02
